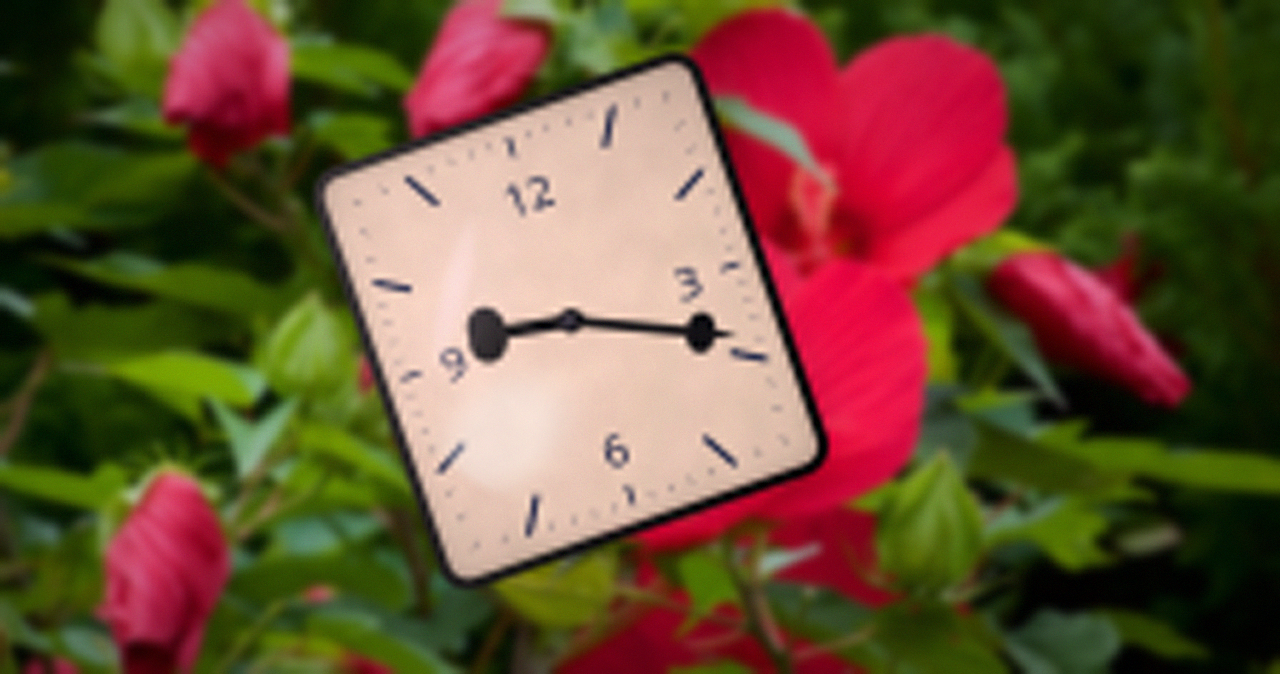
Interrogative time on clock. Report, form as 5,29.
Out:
9,19
